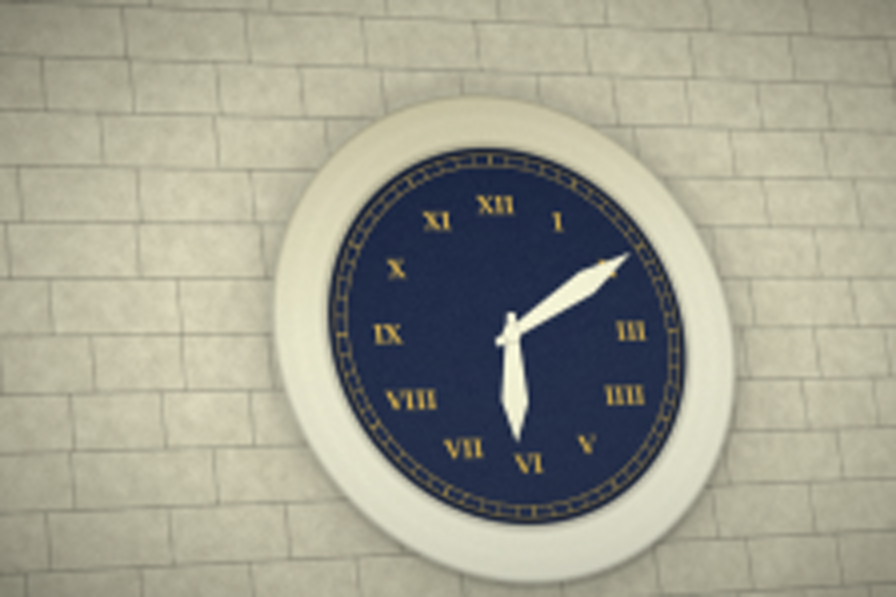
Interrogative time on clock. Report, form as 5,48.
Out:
6,10
